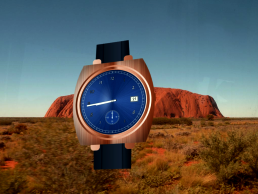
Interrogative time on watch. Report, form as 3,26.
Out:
8,44
